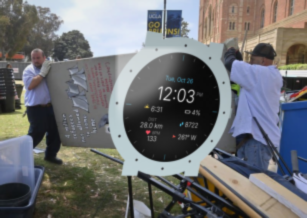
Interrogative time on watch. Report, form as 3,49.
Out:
12,03
